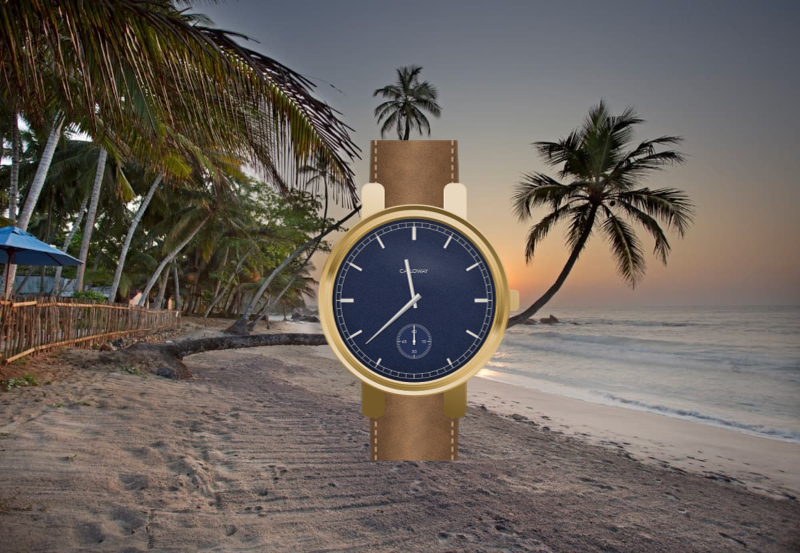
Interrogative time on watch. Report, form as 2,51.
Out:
11,38
